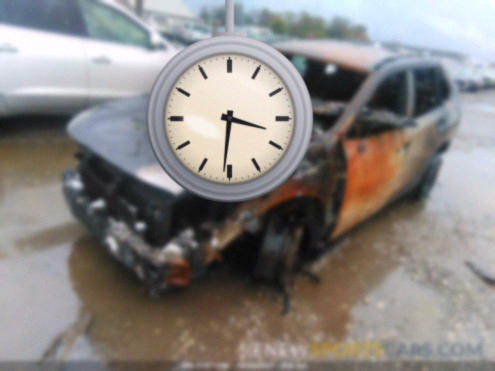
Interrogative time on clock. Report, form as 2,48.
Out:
3,31
